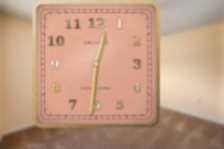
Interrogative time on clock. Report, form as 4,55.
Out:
12,31
